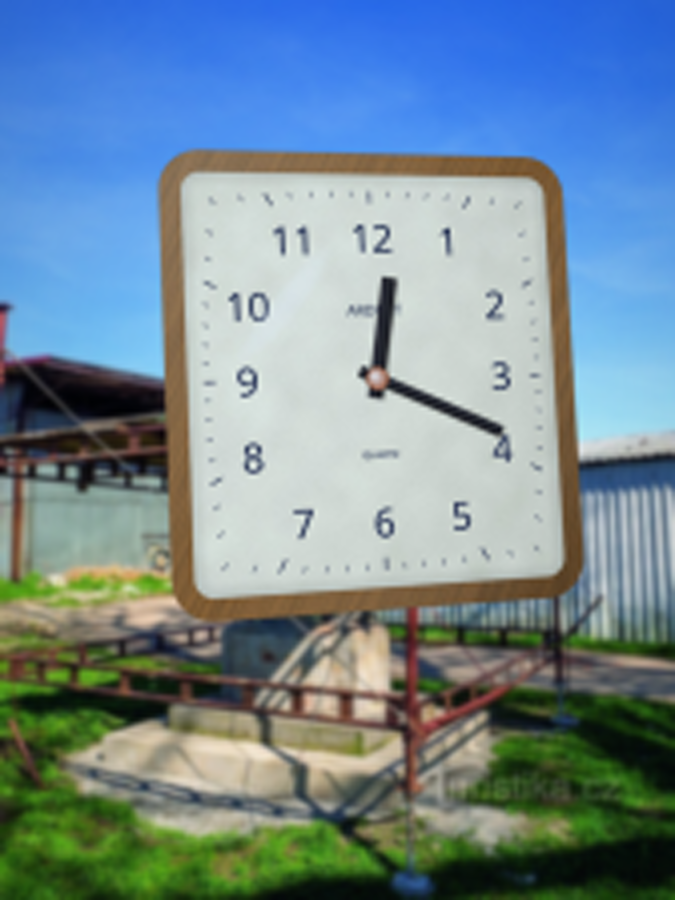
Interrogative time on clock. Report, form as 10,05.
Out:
12,19
